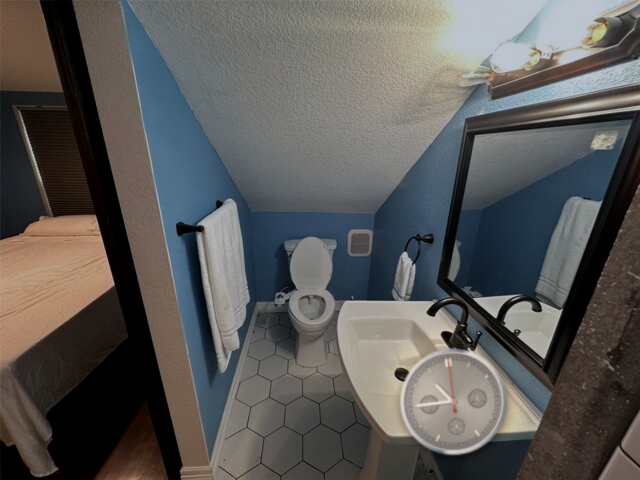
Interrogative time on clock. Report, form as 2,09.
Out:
10,45
